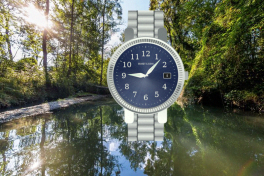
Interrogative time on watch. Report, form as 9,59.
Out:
9,07
